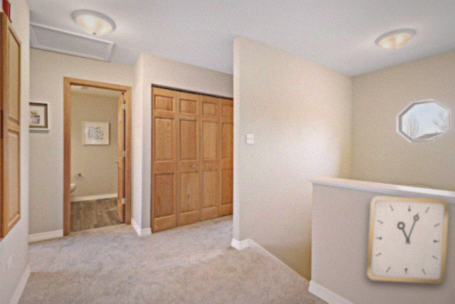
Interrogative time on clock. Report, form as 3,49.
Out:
11,03
